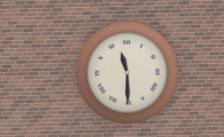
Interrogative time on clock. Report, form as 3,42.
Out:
11,30
